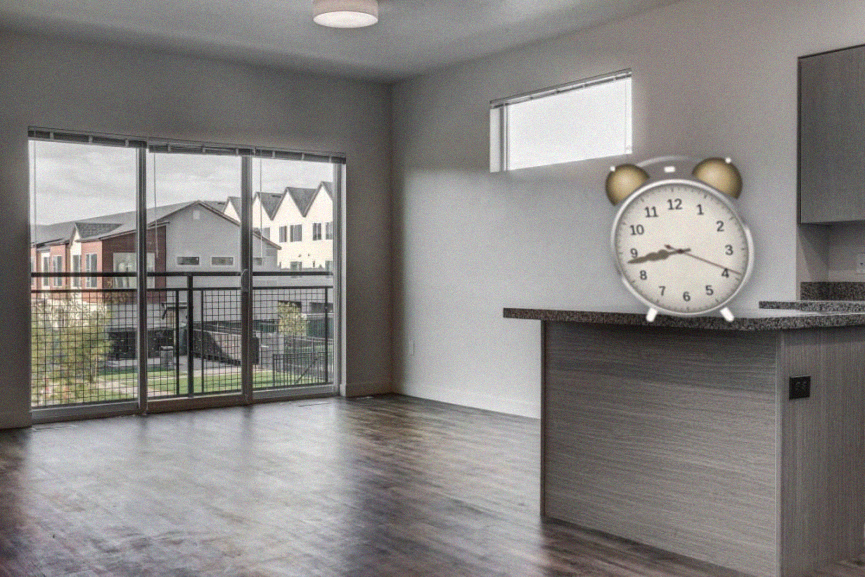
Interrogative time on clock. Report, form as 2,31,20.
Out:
8,43,19
